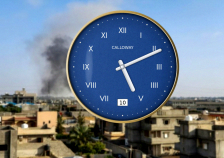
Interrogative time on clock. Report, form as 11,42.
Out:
5,11
